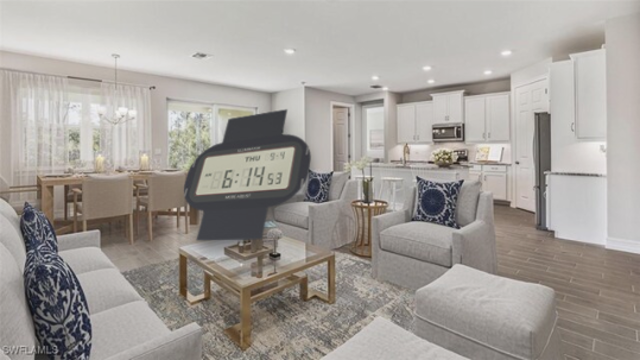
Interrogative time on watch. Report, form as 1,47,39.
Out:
6,14,53
